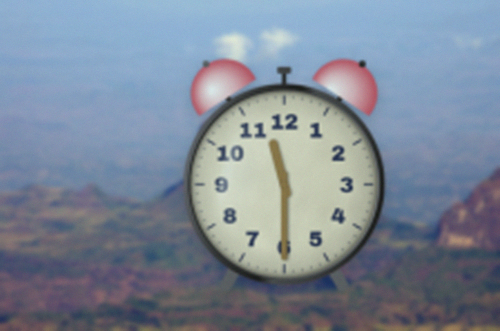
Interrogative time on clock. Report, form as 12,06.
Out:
11,30
